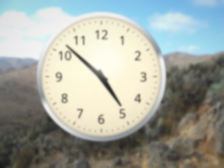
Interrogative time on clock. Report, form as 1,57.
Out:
4,52
